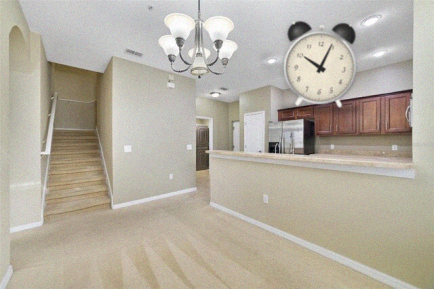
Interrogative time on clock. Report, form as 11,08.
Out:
10,04
